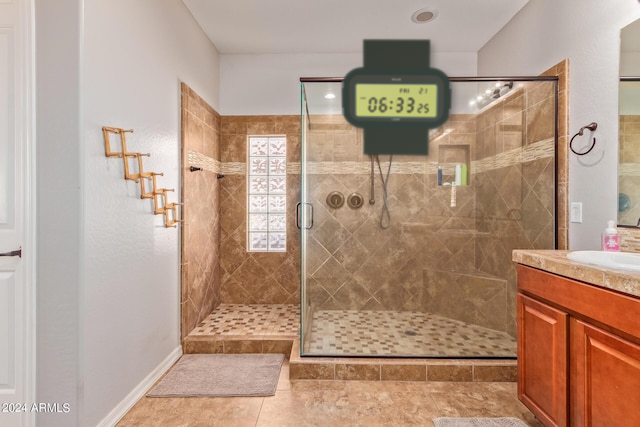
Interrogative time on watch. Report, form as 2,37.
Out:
6,33
